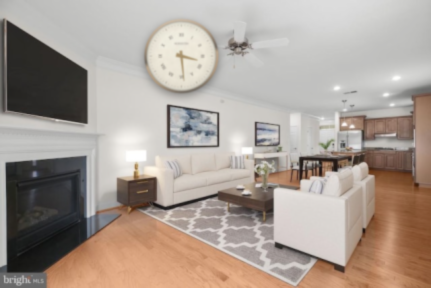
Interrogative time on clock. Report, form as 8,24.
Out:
3,29
